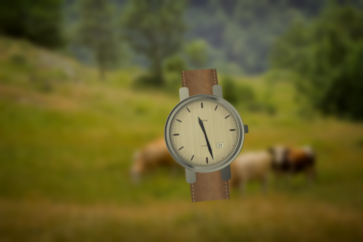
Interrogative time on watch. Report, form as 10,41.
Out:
11,28
